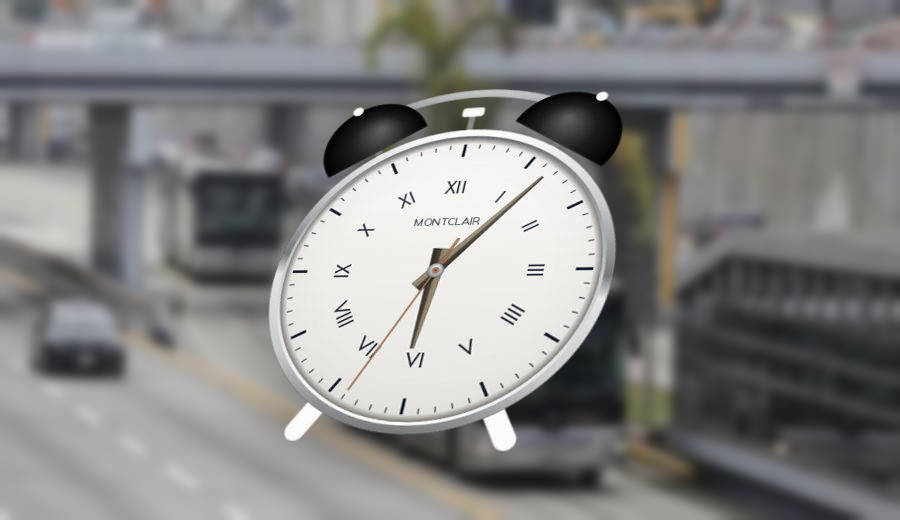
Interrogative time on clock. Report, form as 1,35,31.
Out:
6,06,34
